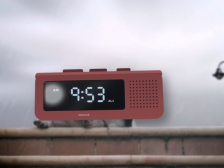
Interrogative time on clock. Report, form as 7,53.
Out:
9,53
